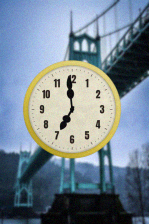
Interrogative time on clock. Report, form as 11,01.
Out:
6,59
